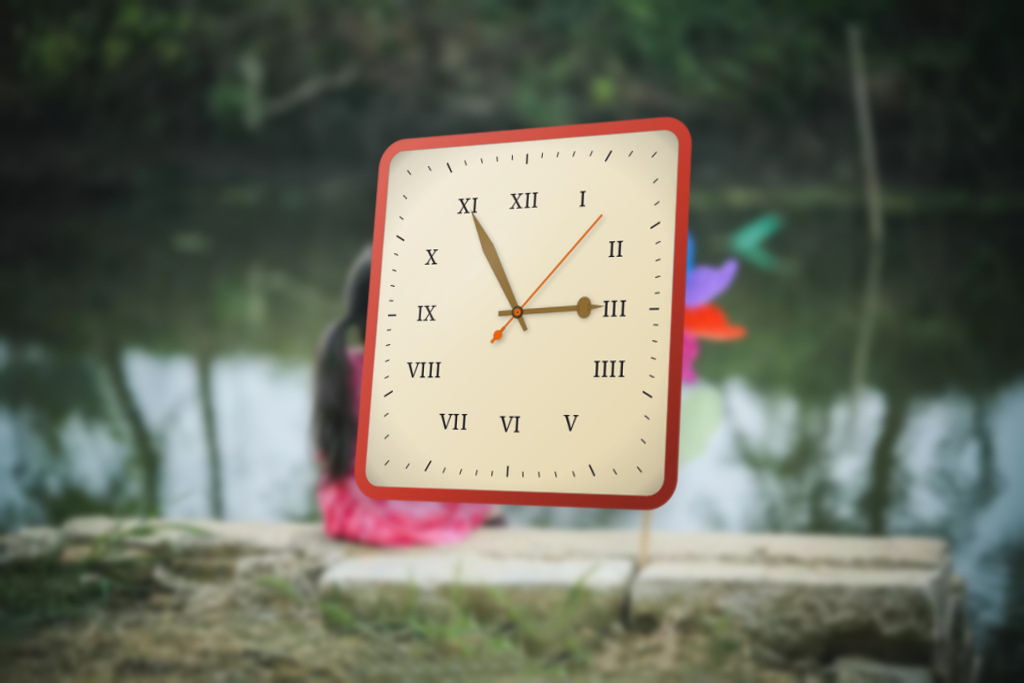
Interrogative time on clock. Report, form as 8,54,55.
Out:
2,55,07
